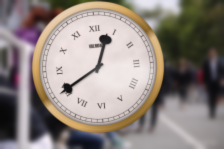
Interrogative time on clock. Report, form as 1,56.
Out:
12,40
